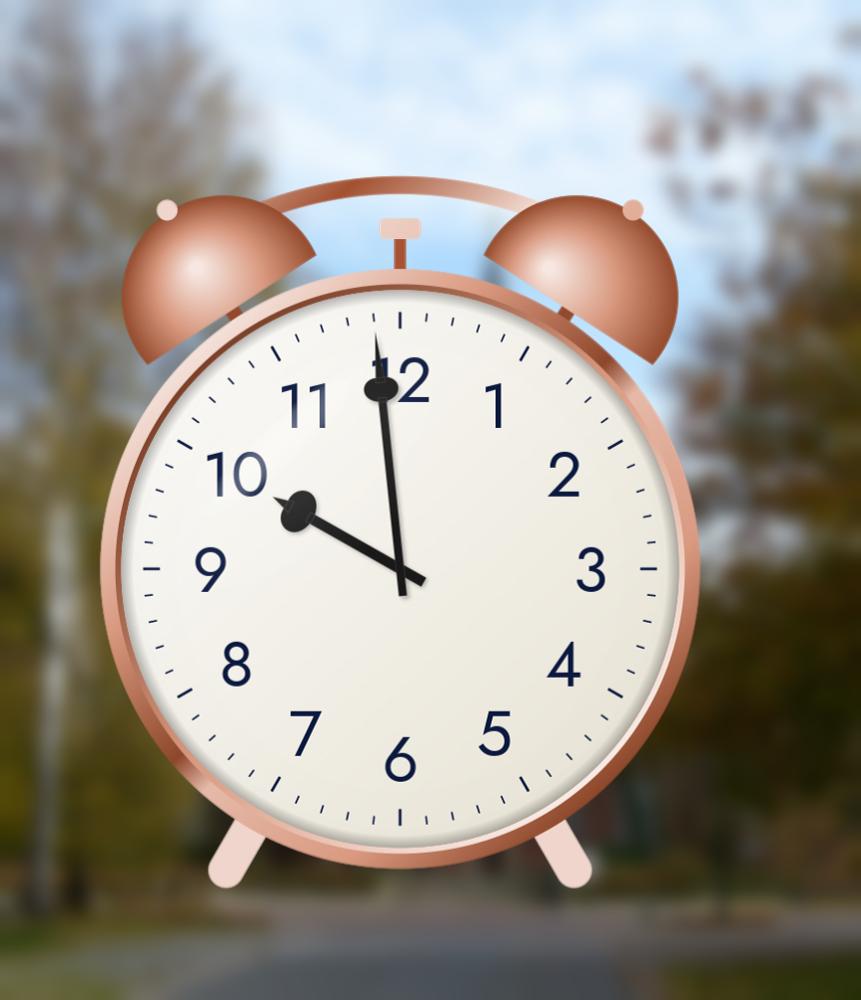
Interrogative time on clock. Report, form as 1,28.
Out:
9,59
